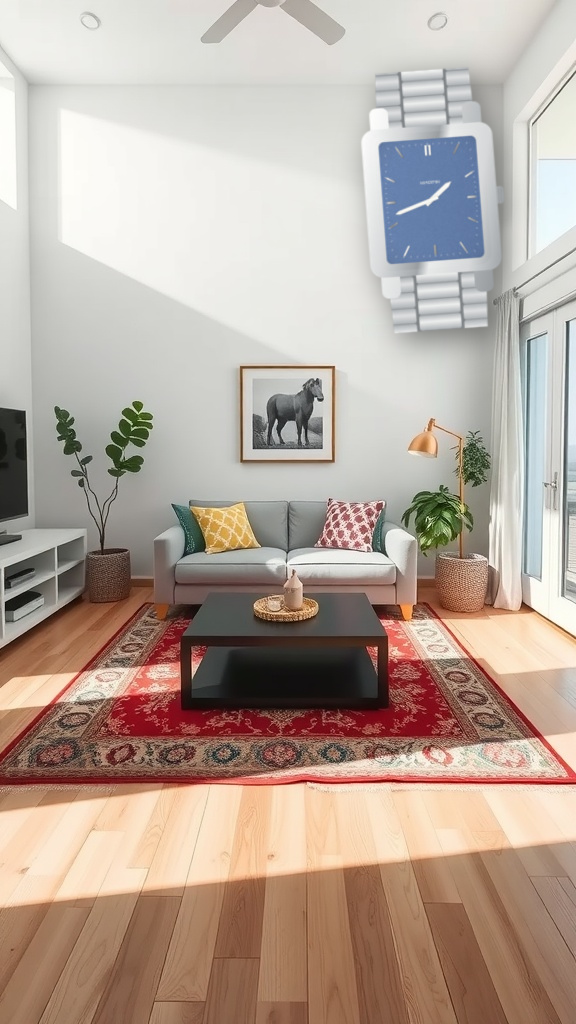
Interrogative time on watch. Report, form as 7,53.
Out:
1,42
